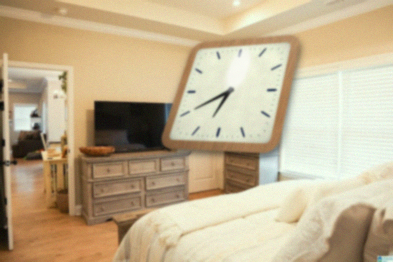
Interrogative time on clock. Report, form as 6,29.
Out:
6,40
